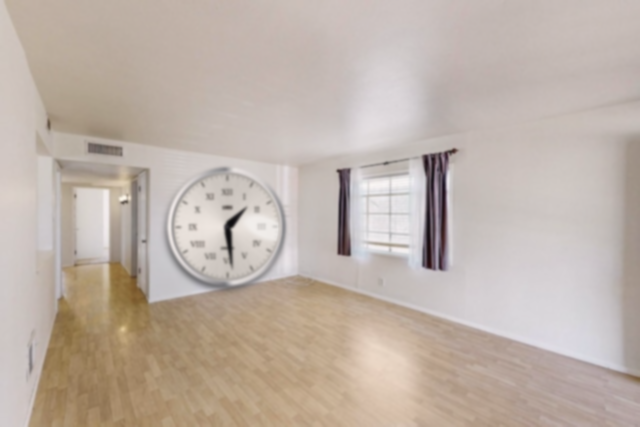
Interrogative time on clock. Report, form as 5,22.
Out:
1,29
